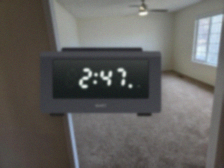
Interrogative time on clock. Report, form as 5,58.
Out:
2,47
